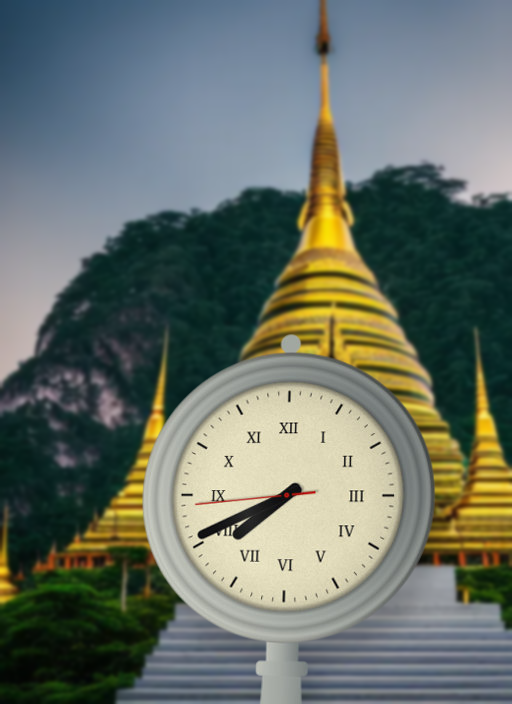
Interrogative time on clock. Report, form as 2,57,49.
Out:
7,40,44
